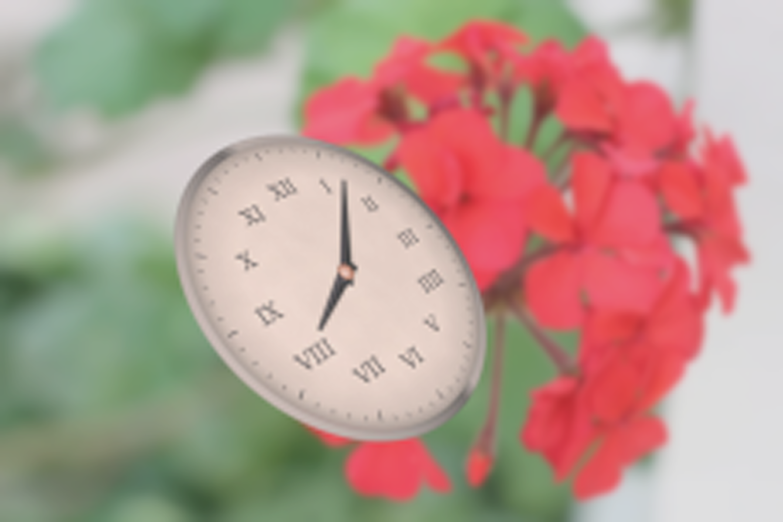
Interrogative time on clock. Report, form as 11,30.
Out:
8,07
